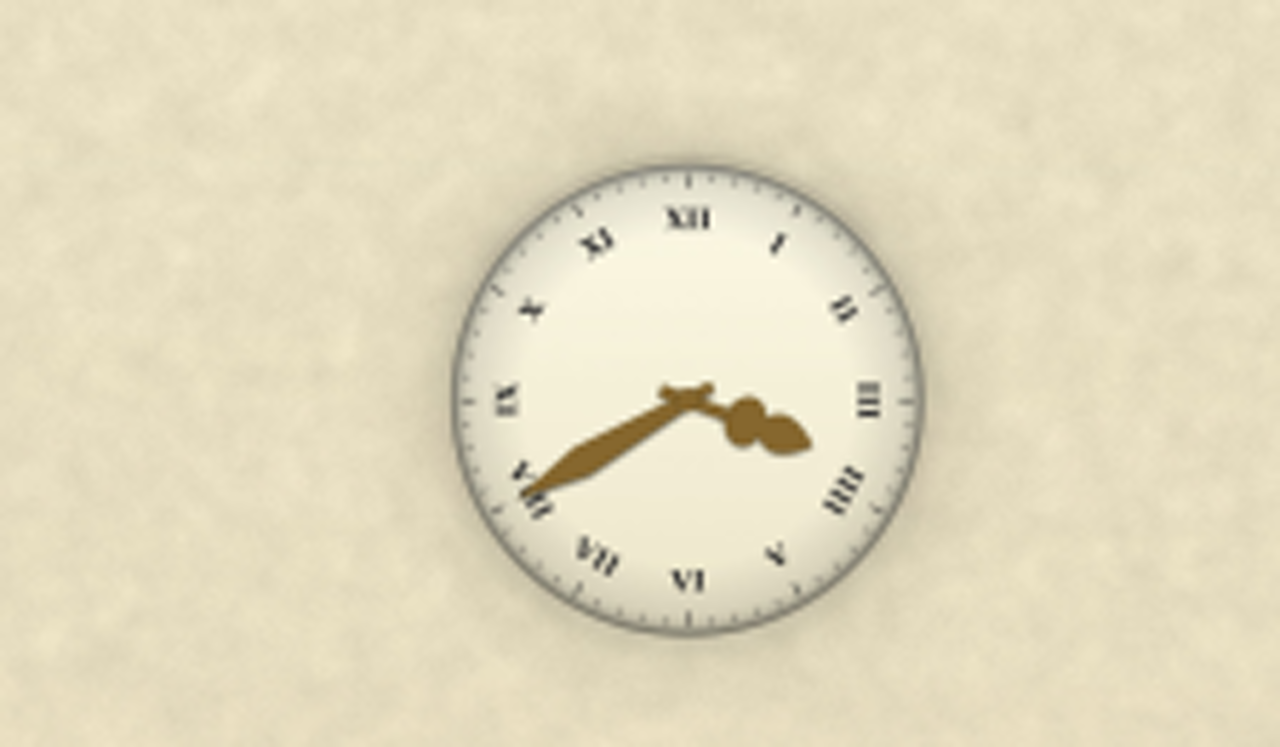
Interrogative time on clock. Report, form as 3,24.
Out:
3,40
